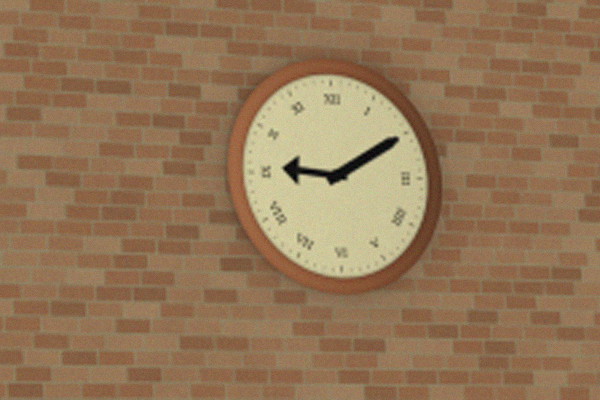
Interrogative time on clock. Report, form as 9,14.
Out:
9,10
